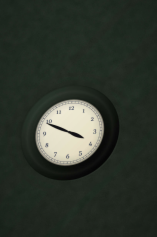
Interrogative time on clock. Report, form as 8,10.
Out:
3,49
